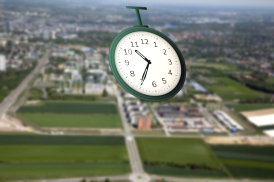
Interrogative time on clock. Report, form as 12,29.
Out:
10,35
